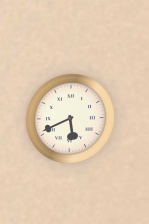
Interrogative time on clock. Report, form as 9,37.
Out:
5,41
